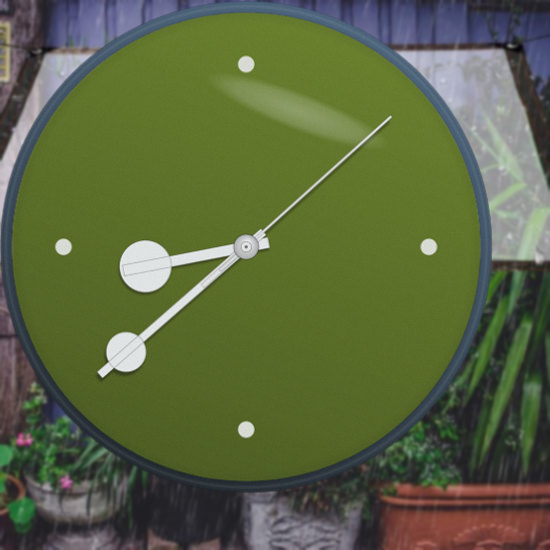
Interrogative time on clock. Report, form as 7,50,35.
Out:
8,38,08
